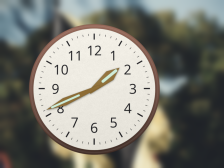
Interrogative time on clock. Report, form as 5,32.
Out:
1,41
